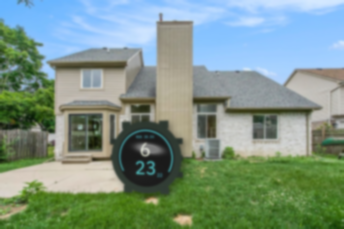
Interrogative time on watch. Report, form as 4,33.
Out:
6,23
